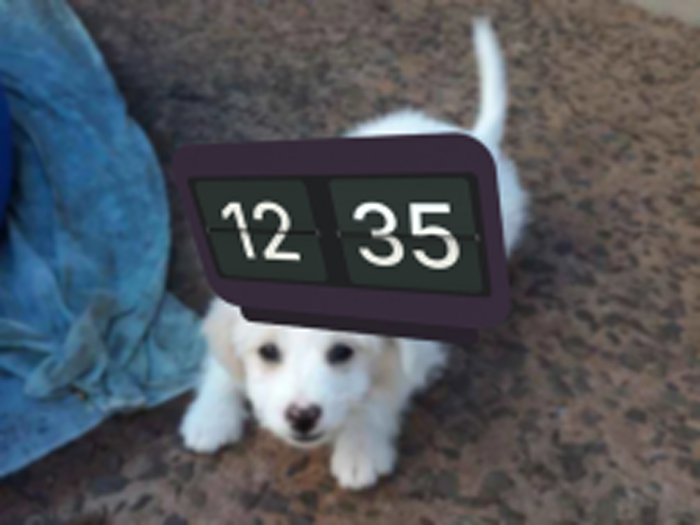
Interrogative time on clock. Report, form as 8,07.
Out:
12,35
